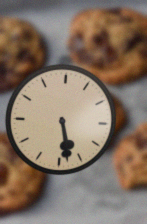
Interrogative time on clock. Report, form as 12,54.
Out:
5,28
